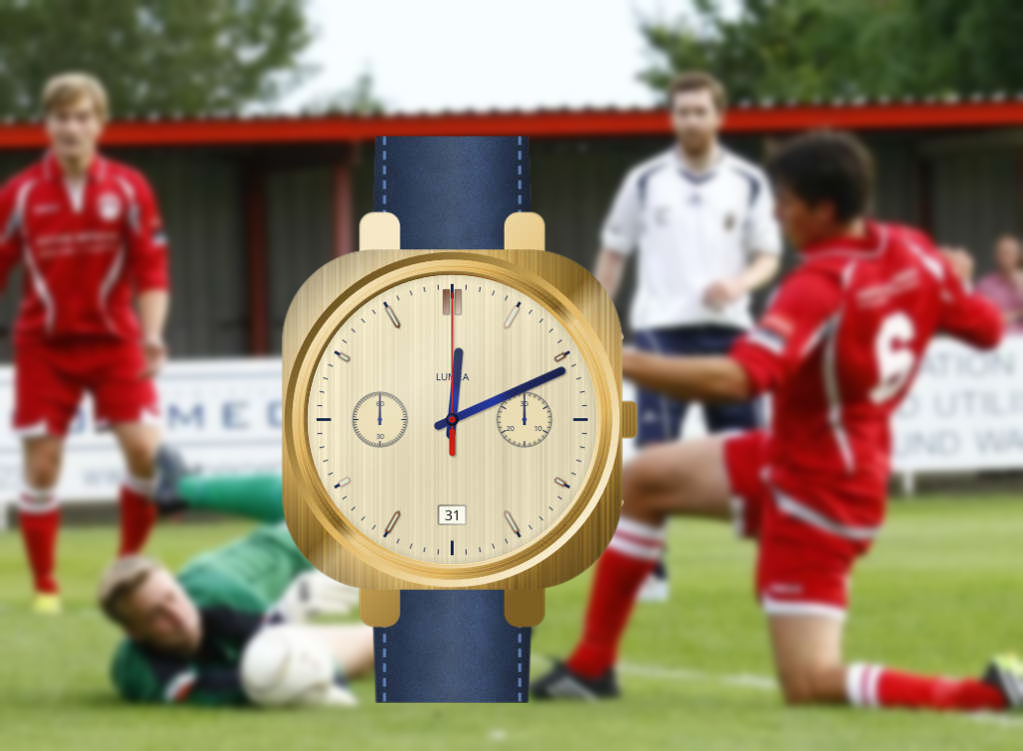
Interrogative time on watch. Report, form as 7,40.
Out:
12,11
